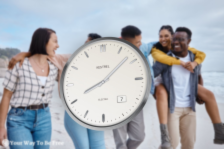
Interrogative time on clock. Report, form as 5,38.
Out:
8,08
